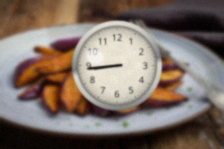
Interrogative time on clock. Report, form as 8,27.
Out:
8,44
